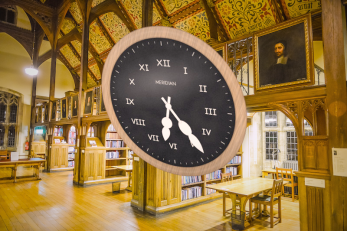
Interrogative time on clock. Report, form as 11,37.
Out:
6,24
